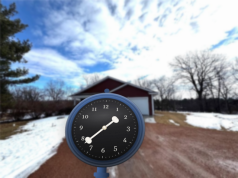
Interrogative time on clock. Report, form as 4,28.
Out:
1,38
